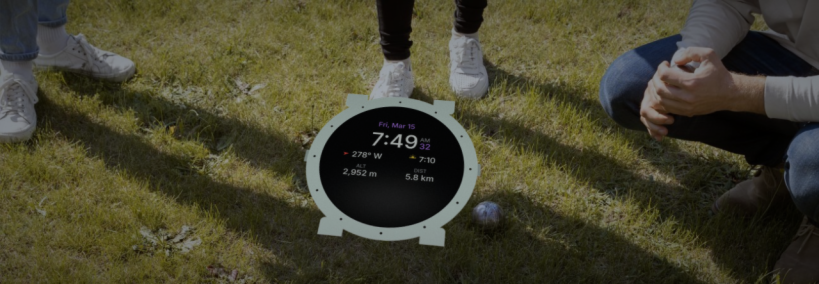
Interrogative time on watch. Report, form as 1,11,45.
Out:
7,49,32
